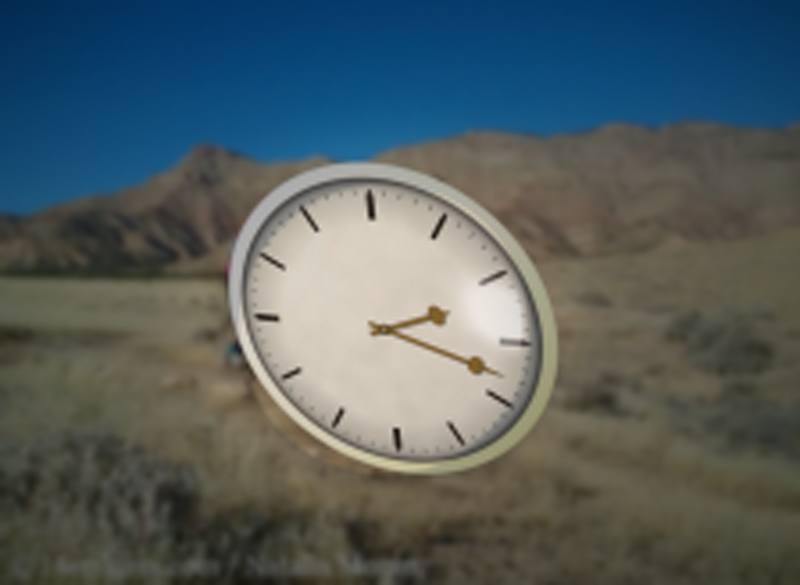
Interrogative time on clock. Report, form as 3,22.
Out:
2,18
